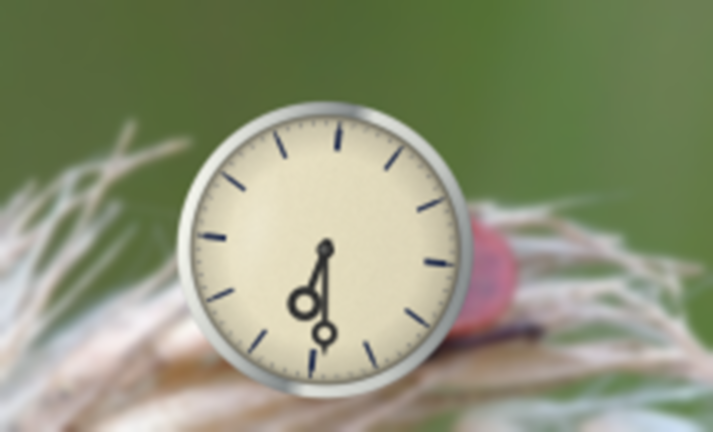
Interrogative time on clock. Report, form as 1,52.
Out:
6,29
